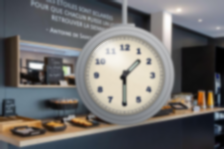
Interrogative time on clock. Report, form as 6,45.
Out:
1,30
